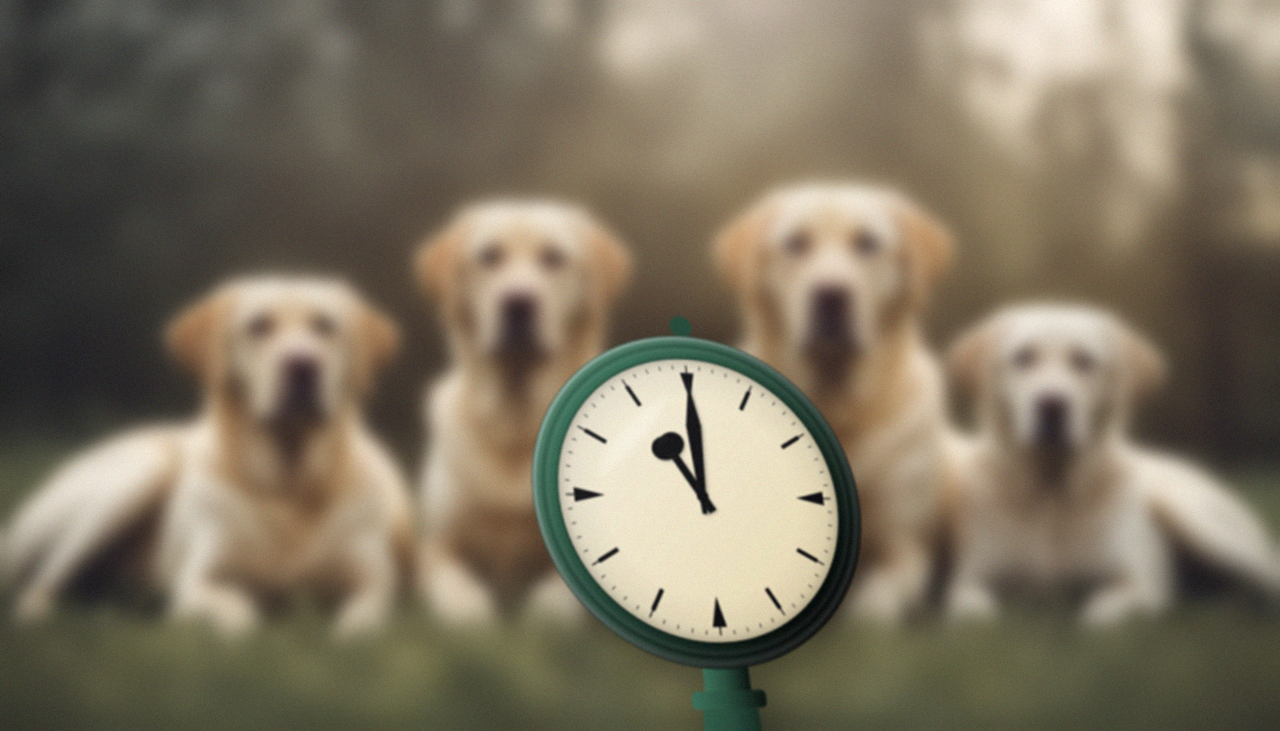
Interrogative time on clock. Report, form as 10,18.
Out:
11,00
